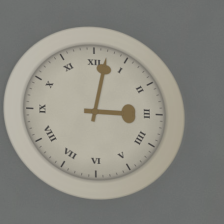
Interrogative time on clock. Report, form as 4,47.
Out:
3,02
